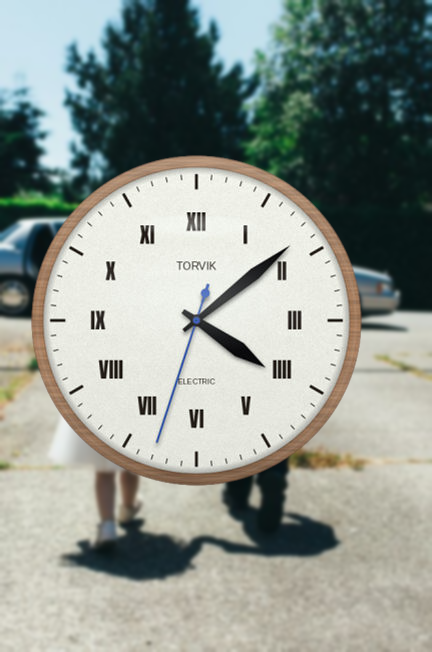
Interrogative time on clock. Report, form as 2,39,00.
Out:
4,08,33
